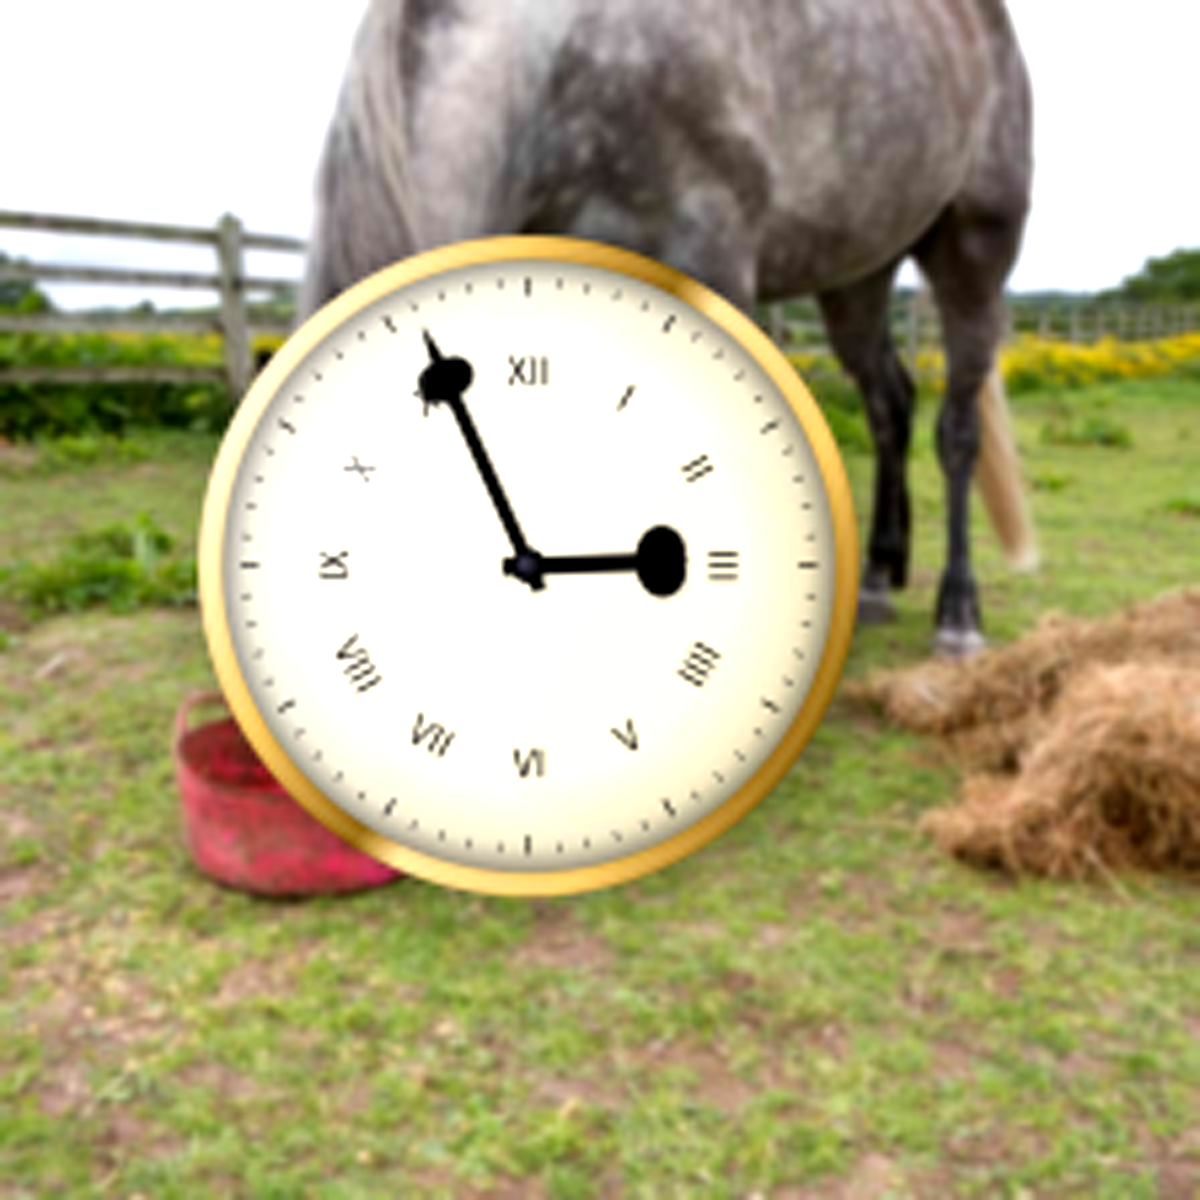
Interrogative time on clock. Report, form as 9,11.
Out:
2,56
